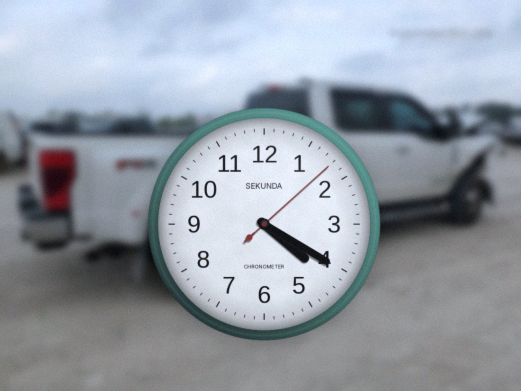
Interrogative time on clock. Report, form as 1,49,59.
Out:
4,20,08
